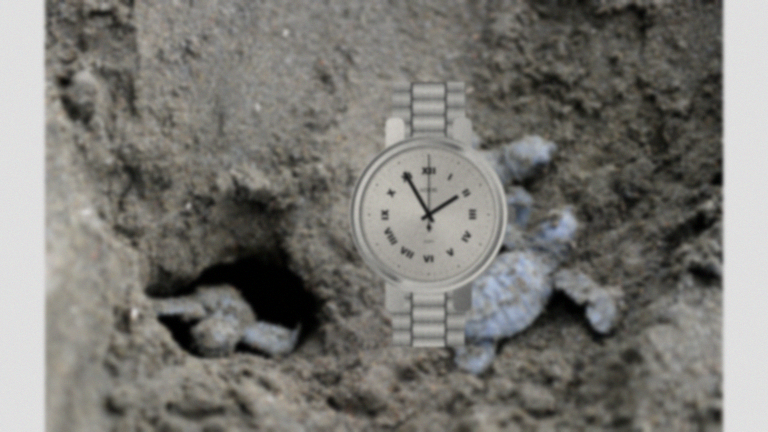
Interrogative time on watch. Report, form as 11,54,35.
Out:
1,55,00
